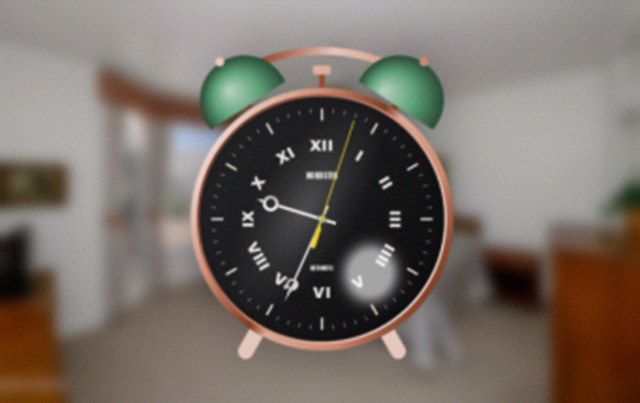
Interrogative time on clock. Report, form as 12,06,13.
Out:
9,34,03
